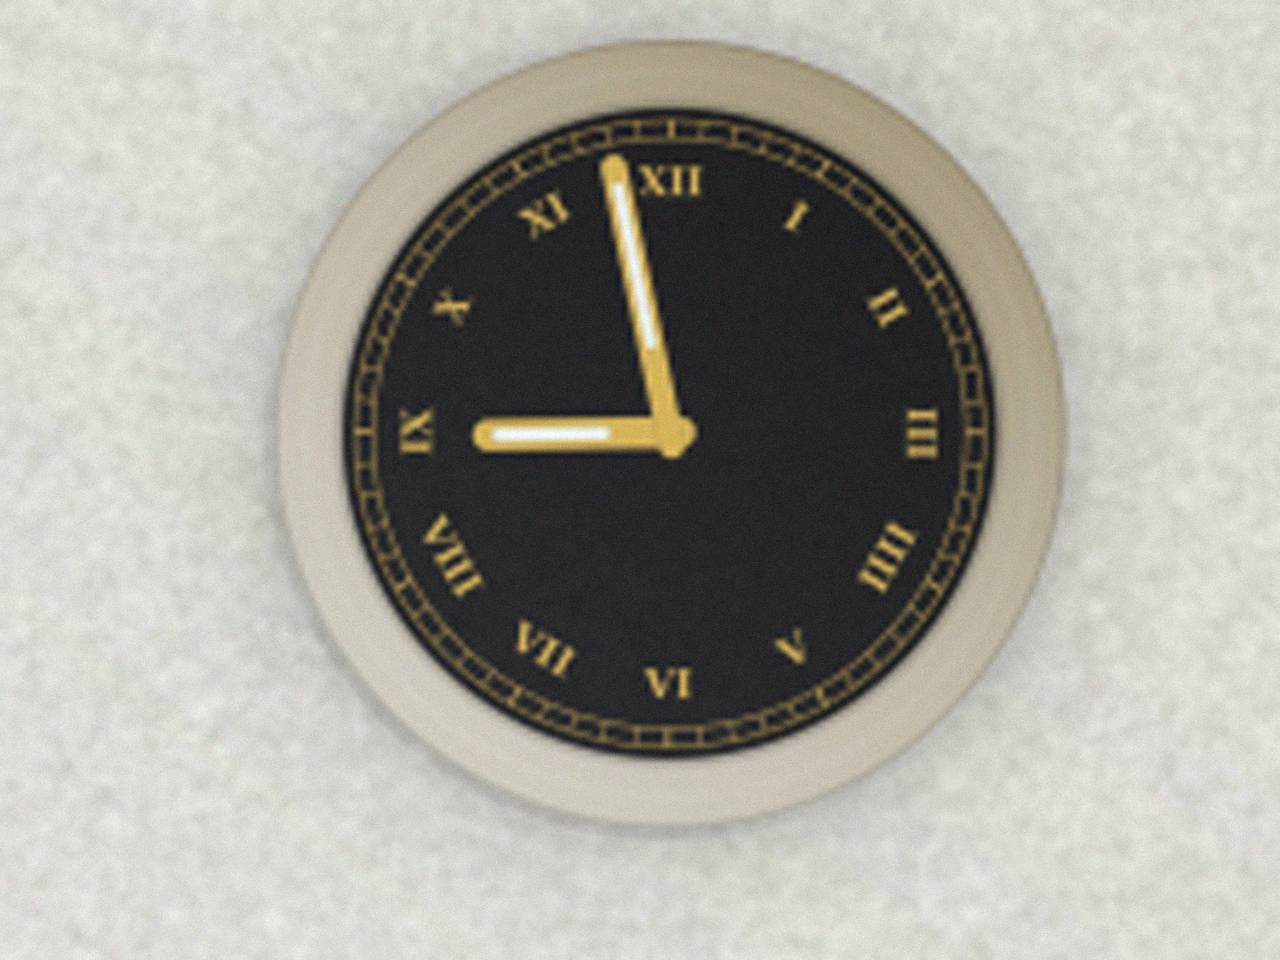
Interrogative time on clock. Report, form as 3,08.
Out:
8,58
